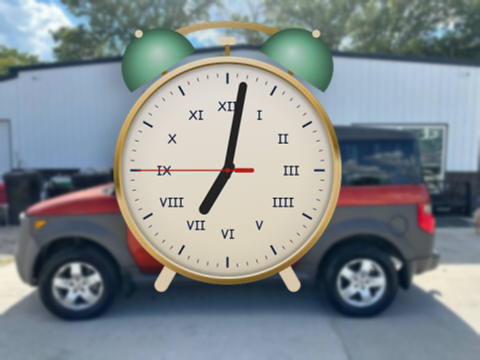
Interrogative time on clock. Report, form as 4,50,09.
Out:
7,01,45
